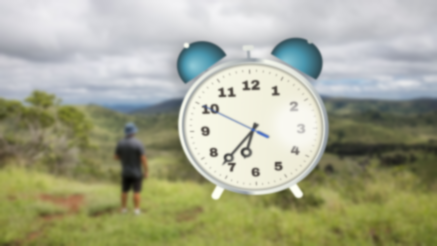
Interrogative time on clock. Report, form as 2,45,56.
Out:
6,36,50
